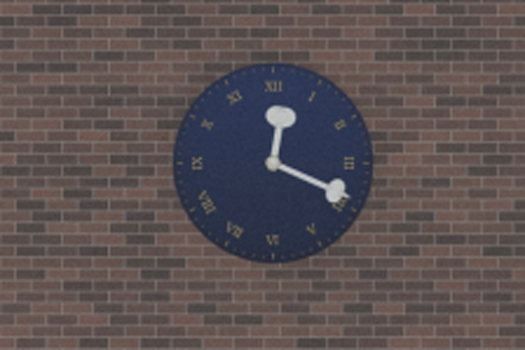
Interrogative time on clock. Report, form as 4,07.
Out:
12,19
